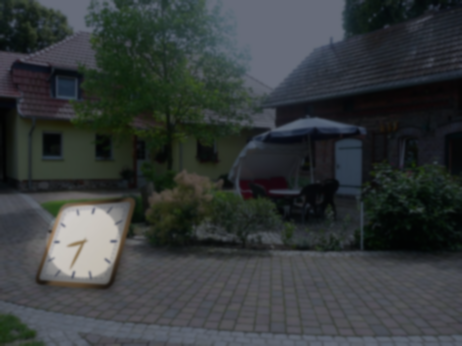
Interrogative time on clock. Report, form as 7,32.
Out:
8,32
